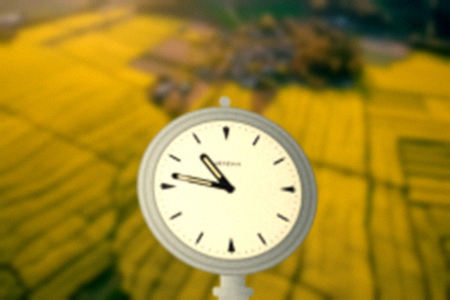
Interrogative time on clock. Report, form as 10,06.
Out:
10,47
